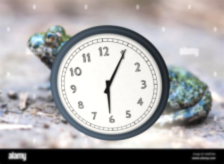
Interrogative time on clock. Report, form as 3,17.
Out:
6,05
